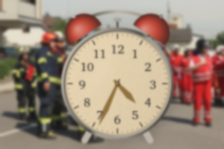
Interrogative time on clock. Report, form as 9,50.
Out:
4,34
